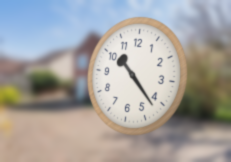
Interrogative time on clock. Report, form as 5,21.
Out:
10,22
